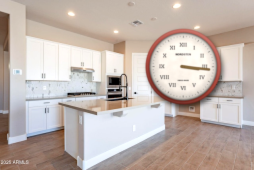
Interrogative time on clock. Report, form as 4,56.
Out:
3,16
